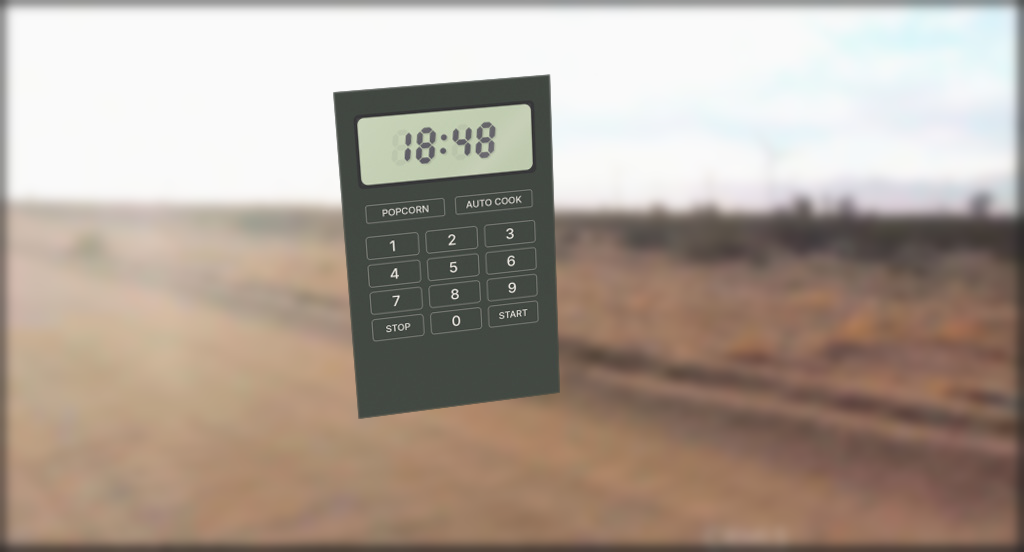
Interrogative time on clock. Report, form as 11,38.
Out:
18,48
